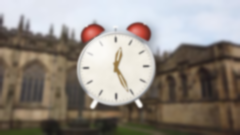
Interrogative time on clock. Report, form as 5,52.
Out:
12,26
